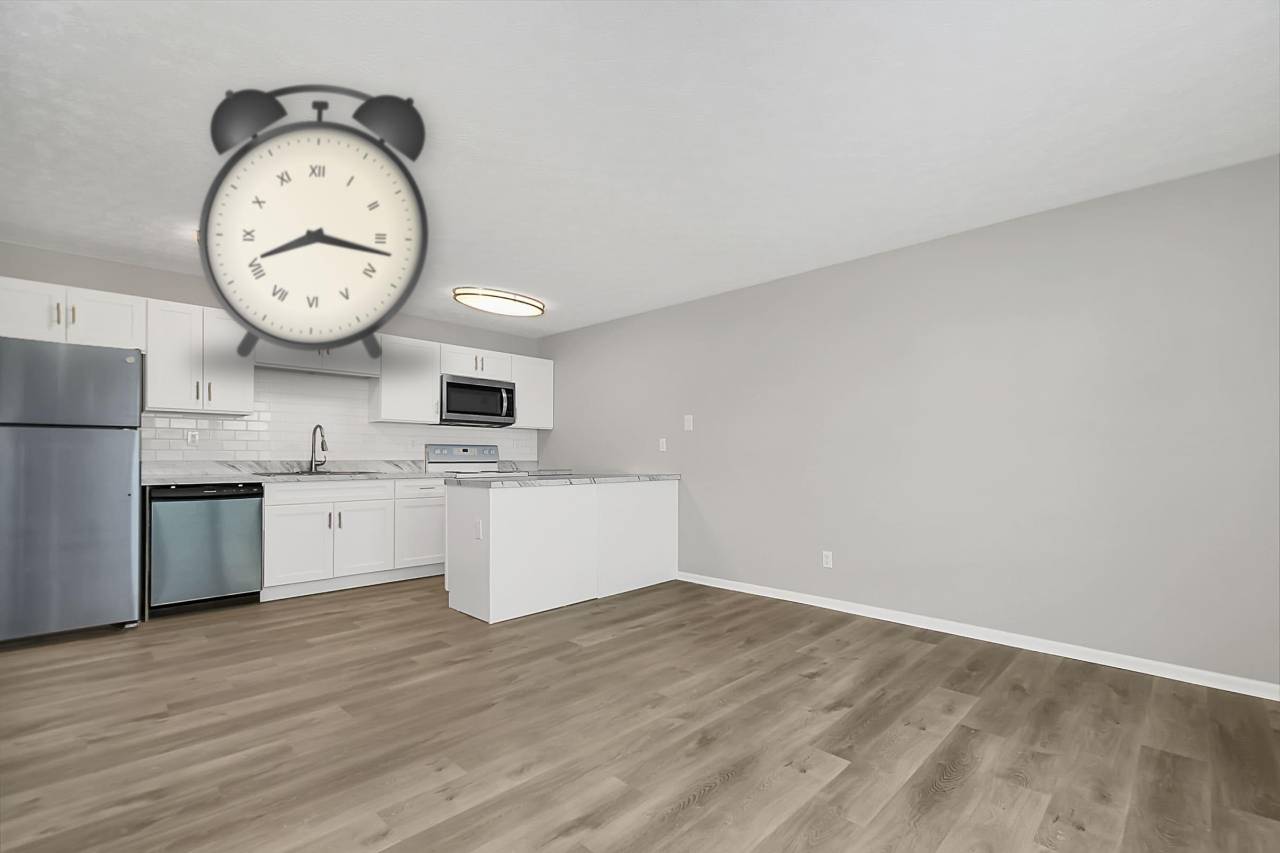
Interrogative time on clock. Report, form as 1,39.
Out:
8,17
